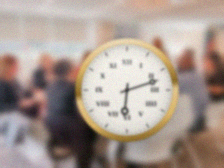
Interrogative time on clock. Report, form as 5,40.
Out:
6,12
